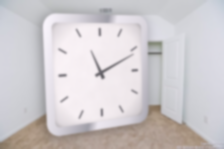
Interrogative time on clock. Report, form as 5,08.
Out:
11,11
